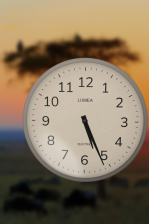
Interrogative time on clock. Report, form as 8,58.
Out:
5,26
